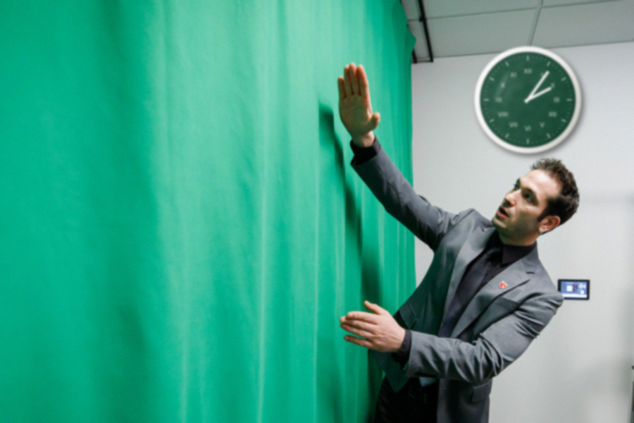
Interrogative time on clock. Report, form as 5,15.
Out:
2,06
